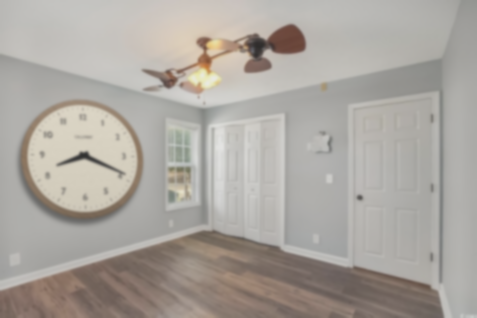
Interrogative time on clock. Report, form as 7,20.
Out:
8,19
